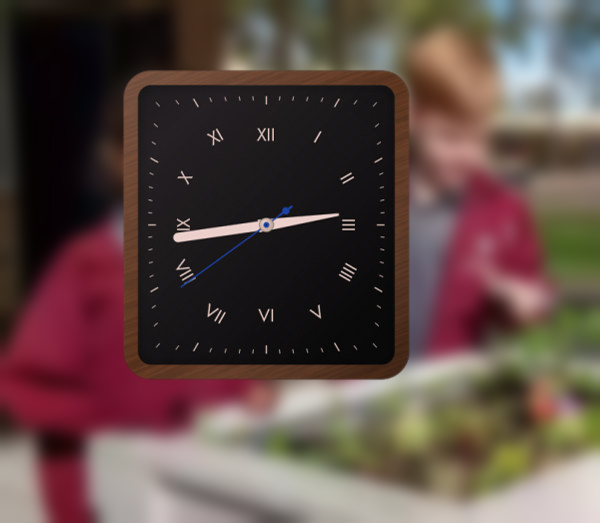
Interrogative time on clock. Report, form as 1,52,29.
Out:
2,43,39
